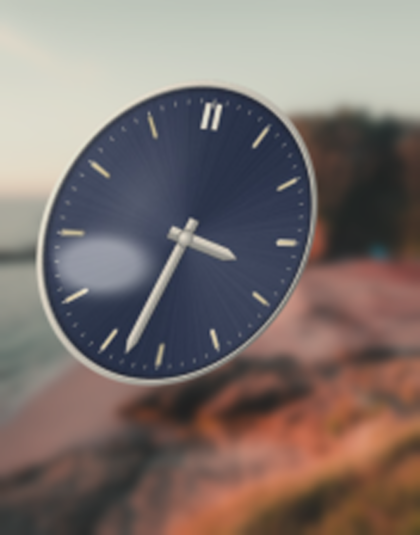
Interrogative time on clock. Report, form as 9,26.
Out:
3,33
